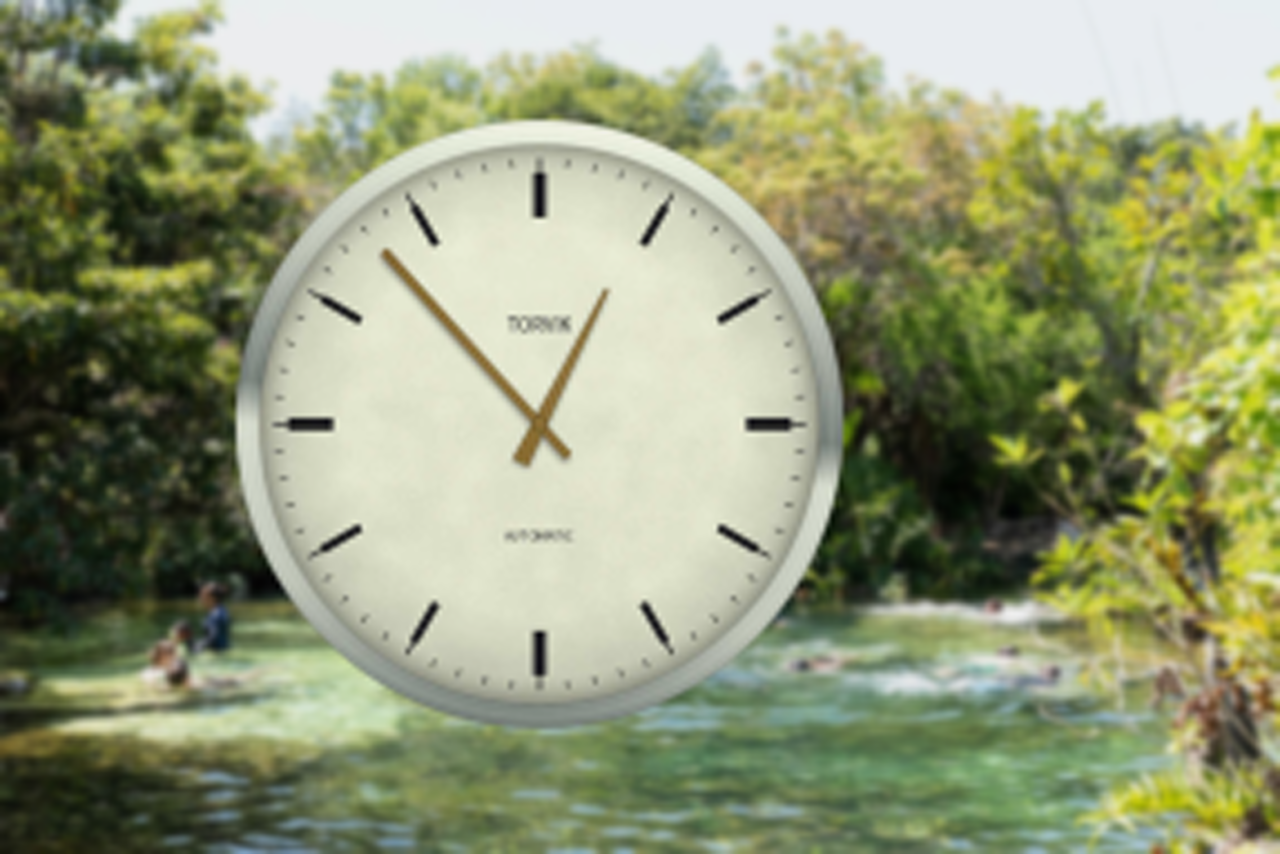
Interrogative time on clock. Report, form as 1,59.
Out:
12,53
